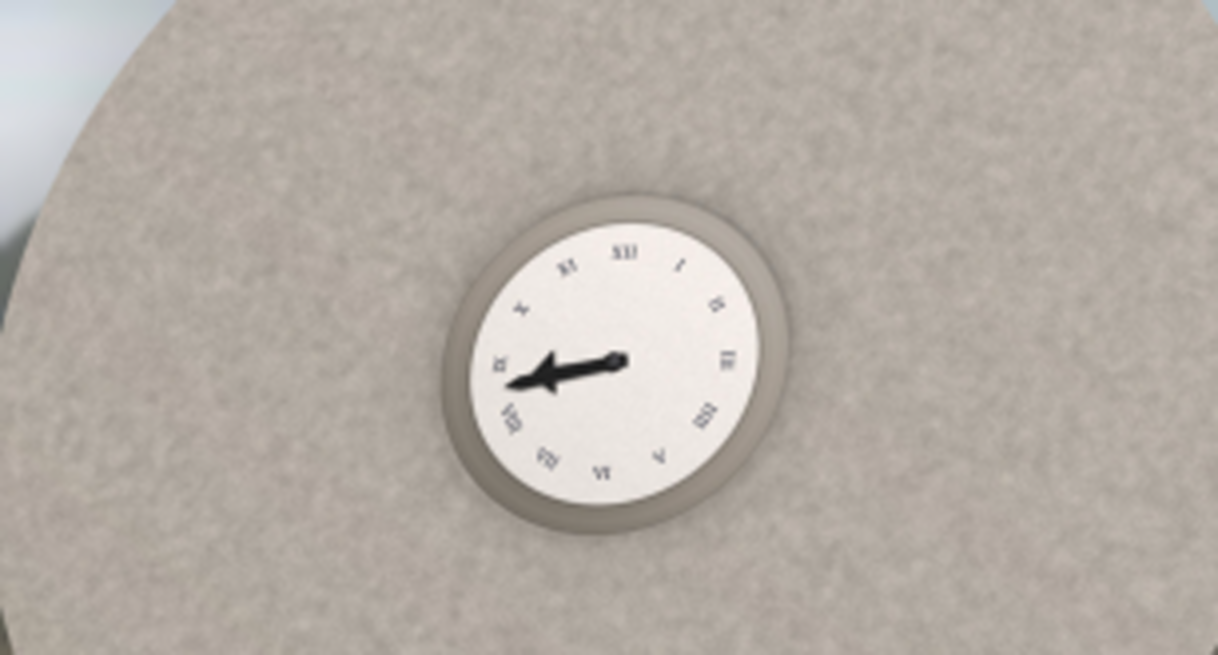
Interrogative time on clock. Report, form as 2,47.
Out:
8,43
